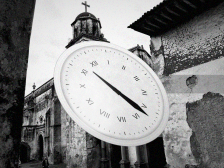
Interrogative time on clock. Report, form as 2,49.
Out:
11,27
